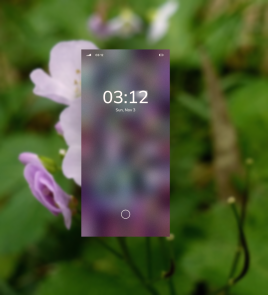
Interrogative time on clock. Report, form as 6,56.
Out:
3,12
